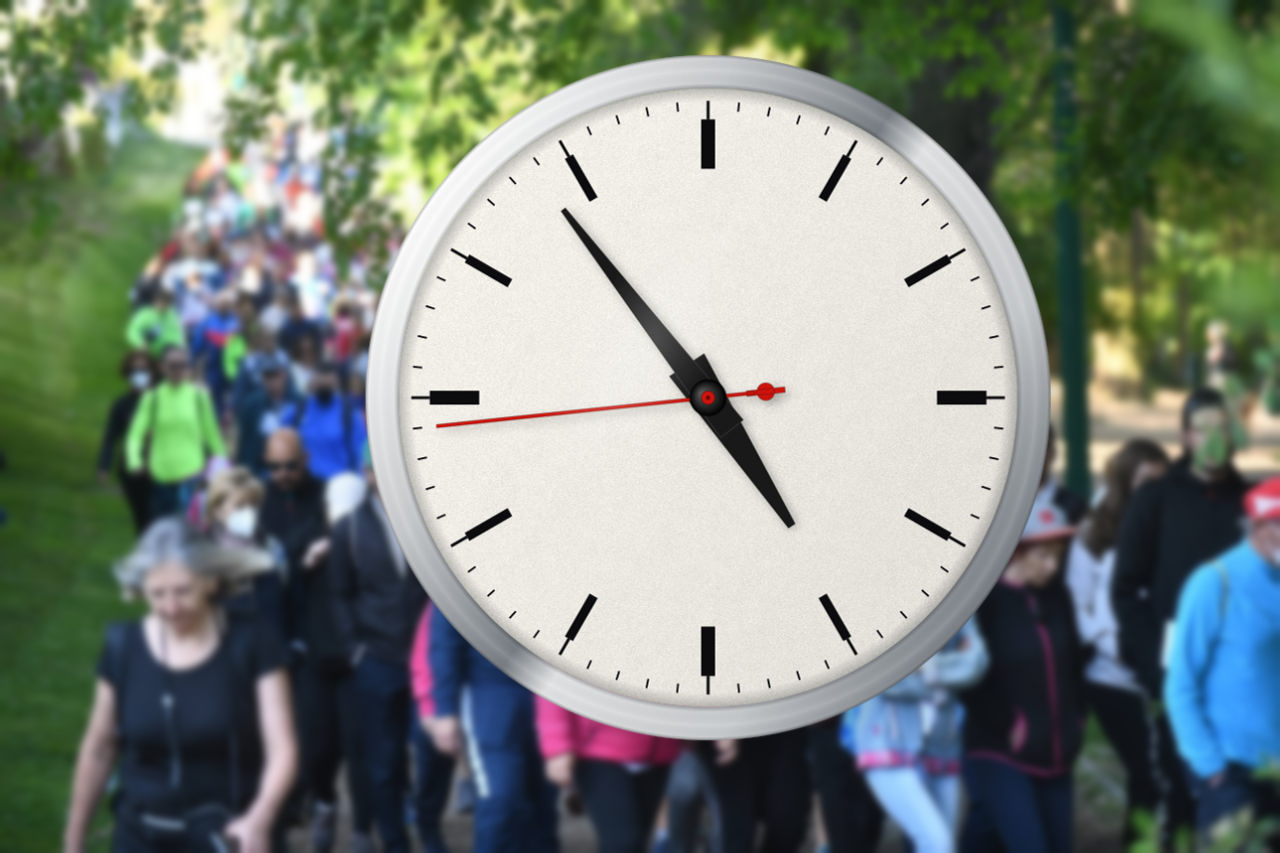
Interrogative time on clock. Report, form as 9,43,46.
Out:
4,53,44
